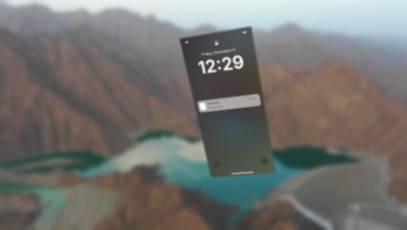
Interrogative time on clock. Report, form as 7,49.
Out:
12,29
